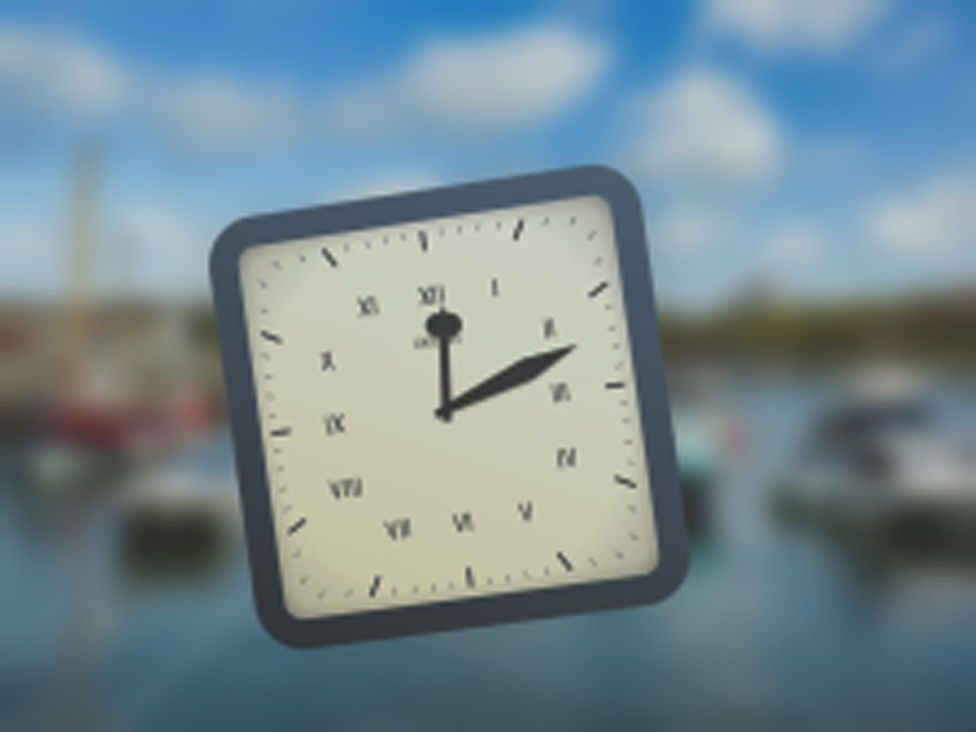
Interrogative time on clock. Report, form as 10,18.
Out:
12,12
